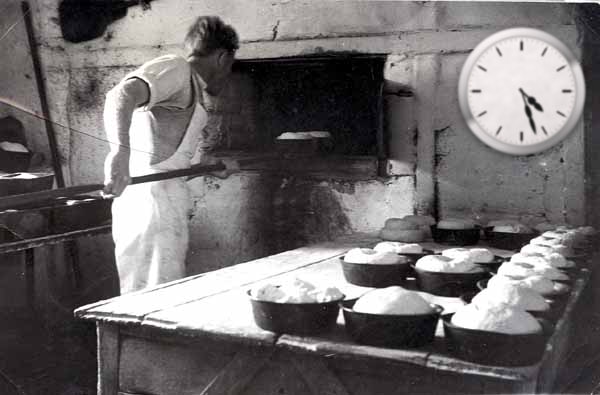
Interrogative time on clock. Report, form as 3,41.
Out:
4,27
